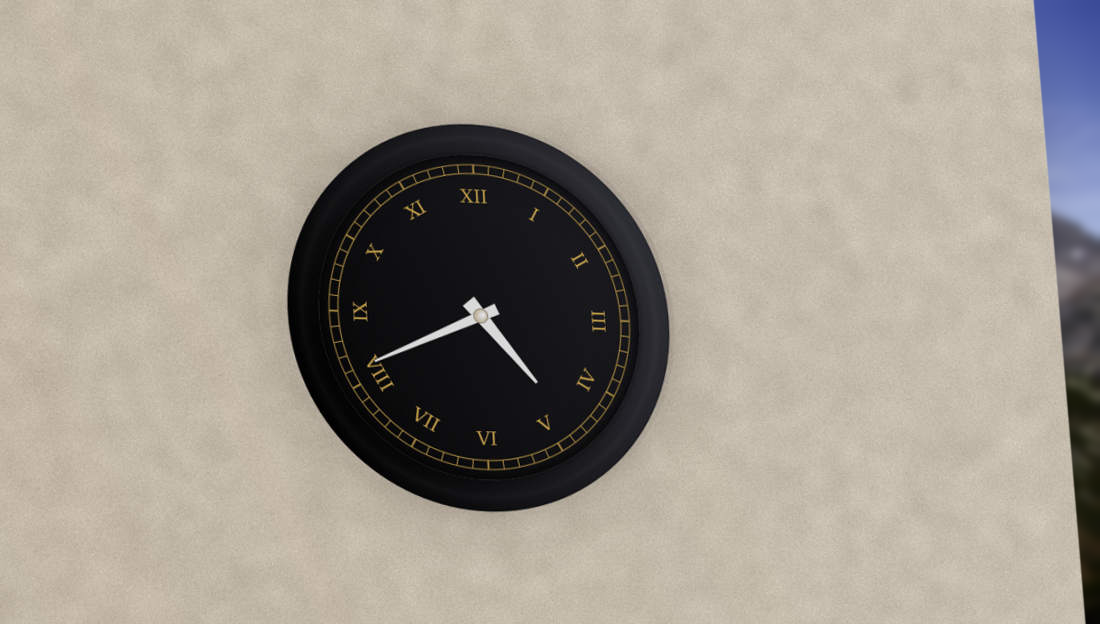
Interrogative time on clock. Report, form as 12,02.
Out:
4,41
